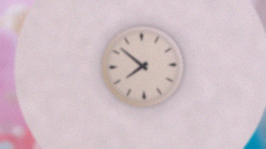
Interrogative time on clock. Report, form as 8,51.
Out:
7,52
